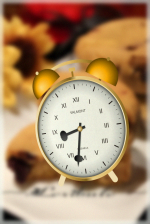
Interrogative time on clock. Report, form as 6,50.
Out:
8,32
